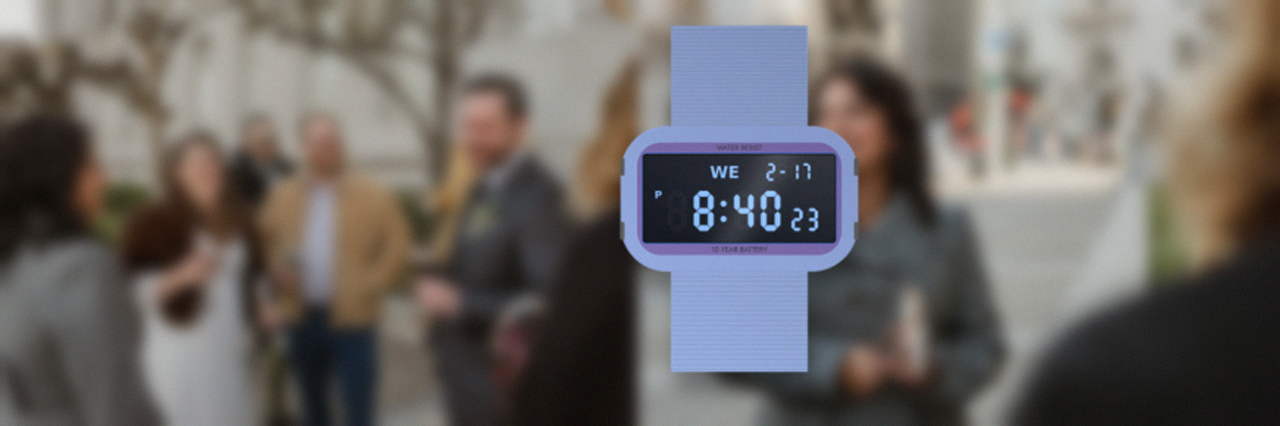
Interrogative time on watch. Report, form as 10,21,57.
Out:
8,40,23
